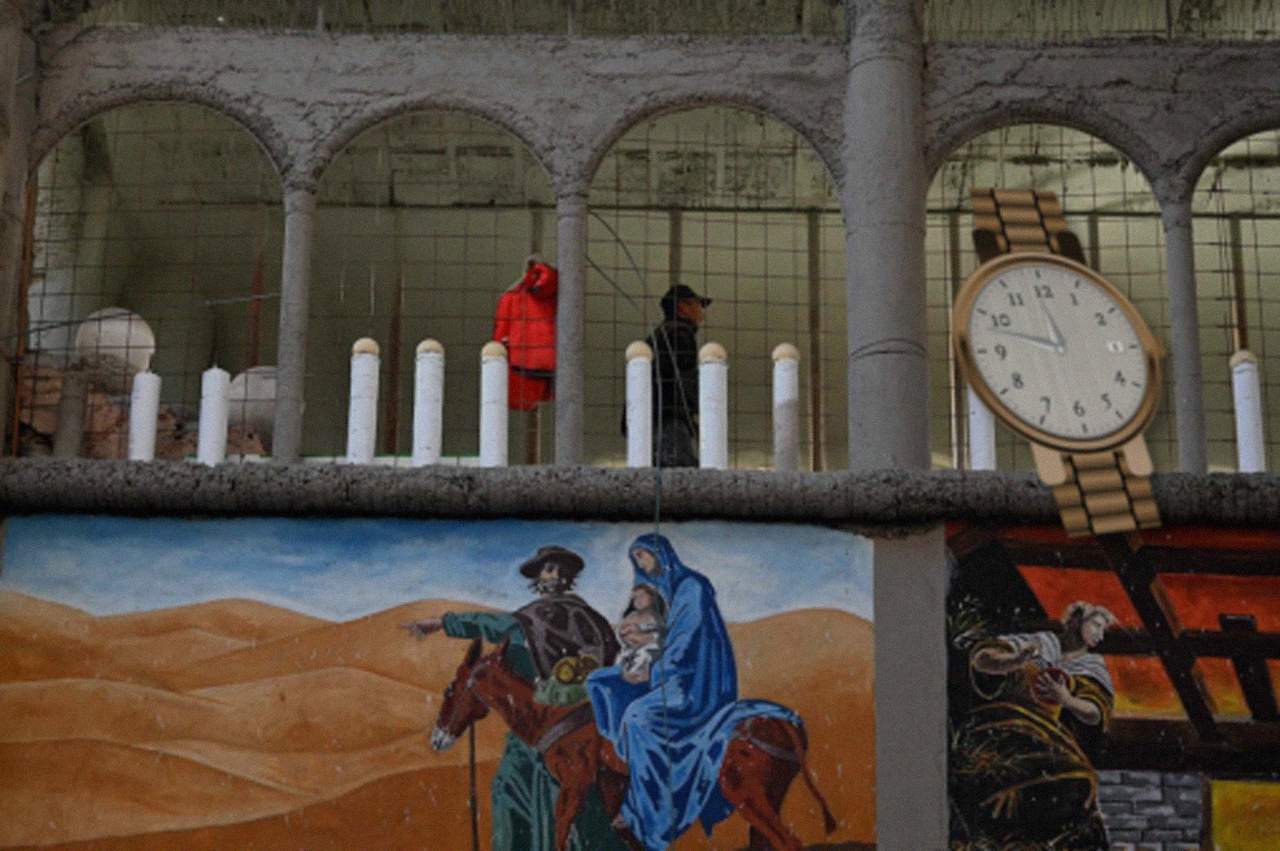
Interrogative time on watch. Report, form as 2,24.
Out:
11,48
